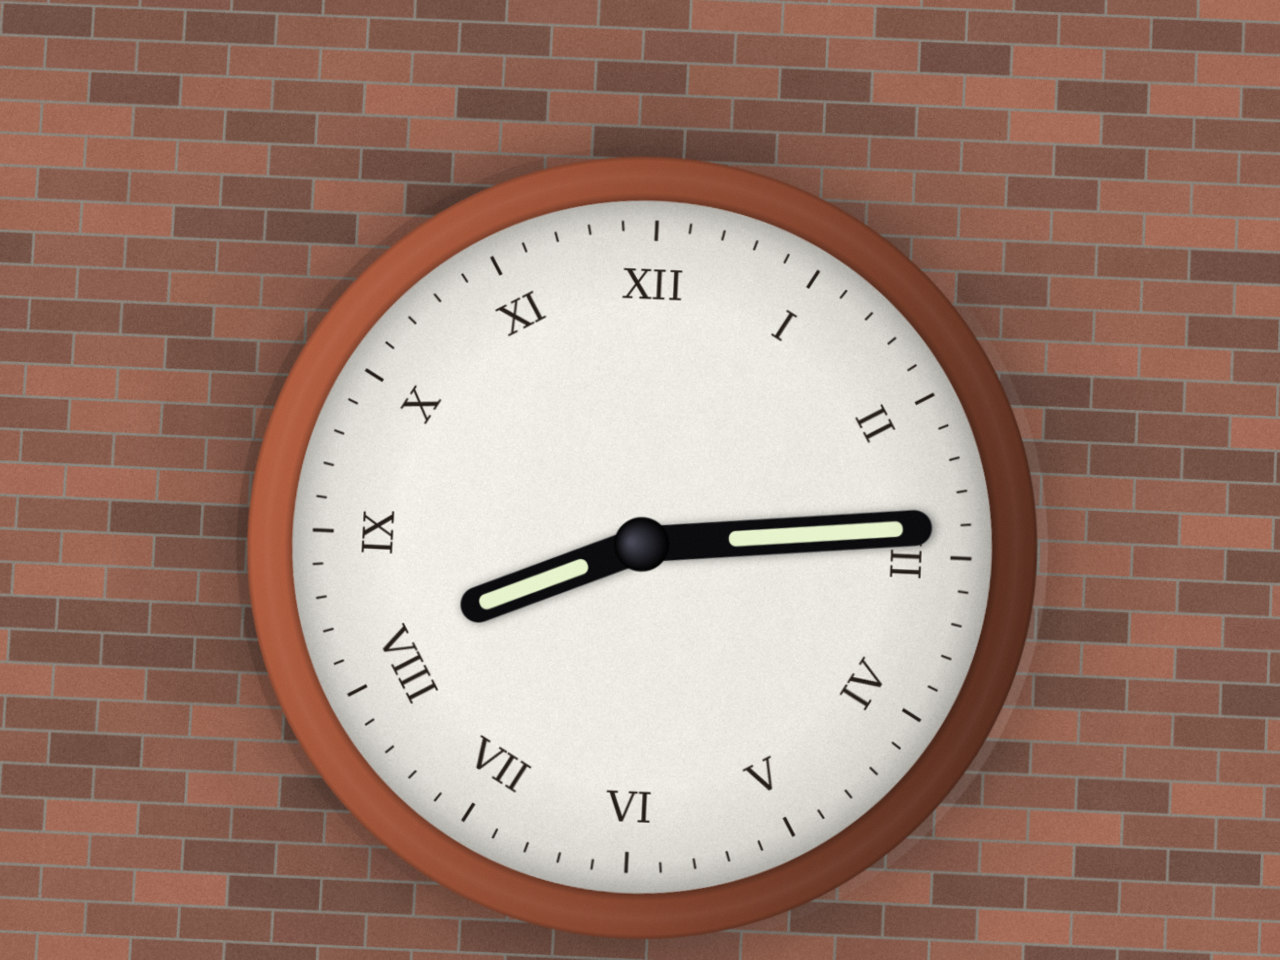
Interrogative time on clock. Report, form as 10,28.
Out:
8,14
